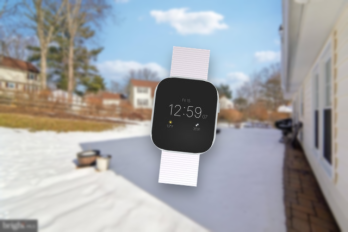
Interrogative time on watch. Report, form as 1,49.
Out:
12,59
